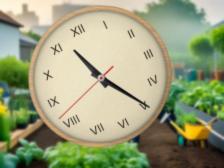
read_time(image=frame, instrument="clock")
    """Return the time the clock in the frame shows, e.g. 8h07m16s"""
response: 11h24m42s
